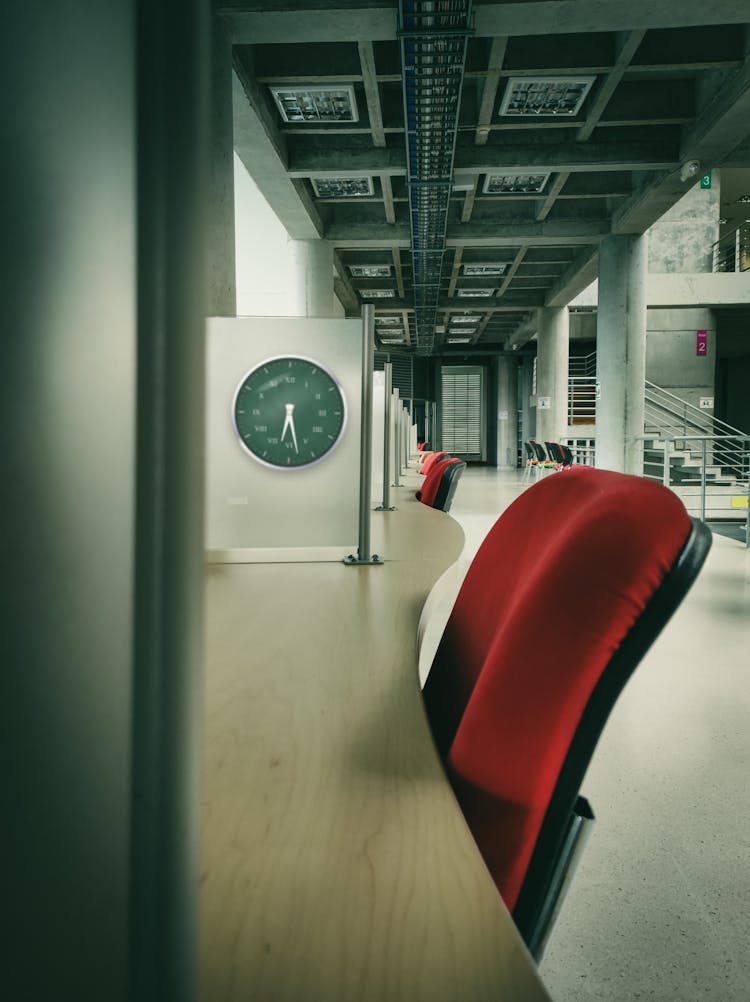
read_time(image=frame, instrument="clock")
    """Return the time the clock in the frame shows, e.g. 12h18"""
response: 6h28
